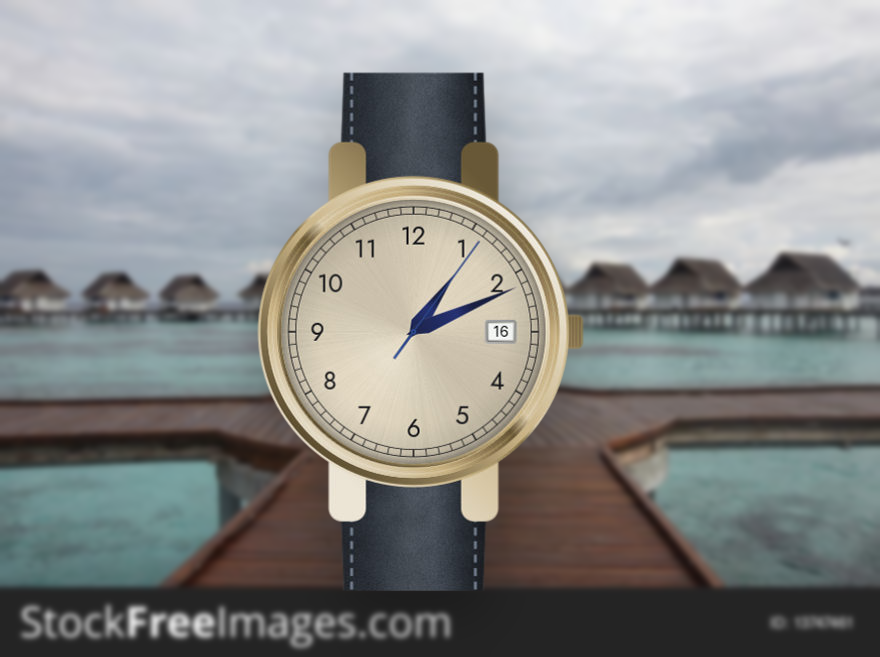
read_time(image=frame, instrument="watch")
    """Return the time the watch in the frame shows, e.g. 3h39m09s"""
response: 1h11m06s
